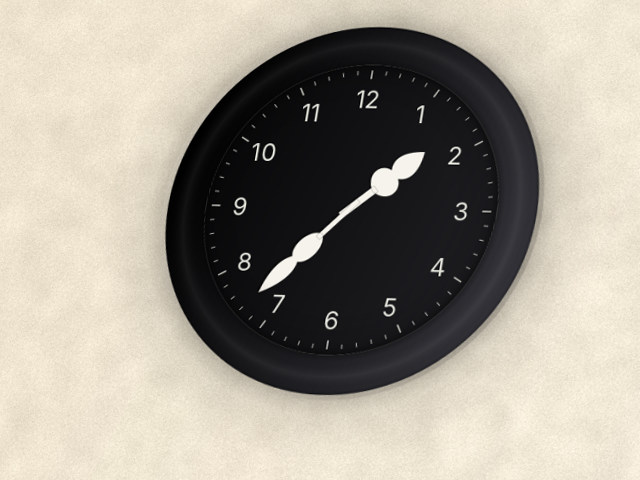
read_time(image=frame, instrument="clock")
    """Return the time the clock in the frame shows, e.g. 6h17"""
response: 1h37
